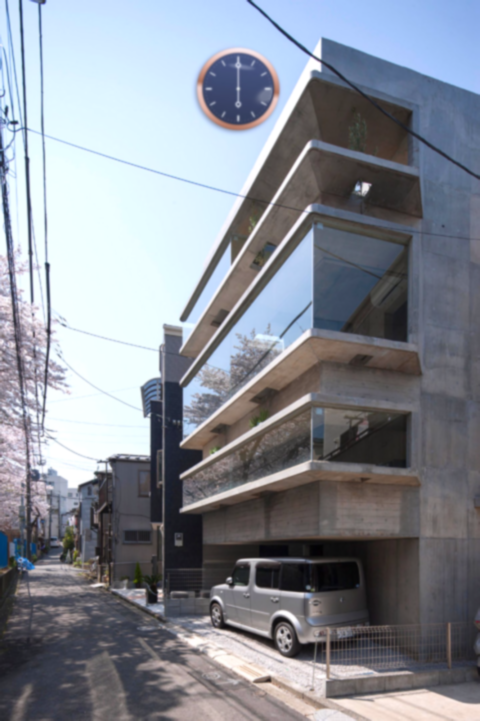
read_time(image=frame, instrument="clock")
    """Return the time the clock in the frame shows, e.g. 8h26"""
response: 6h00
